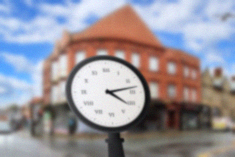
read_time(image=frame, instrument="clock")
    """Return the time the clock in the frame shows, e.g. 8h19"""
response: 4h13
